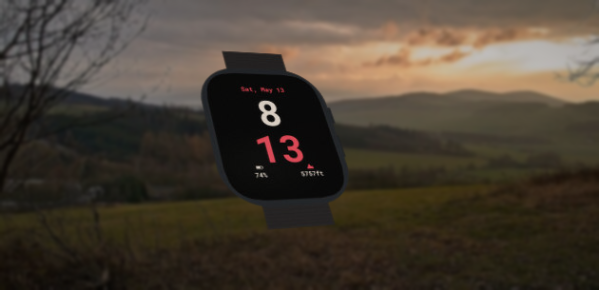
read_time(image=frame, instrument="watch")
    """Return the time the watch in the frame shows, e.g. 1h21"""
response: 8h13
